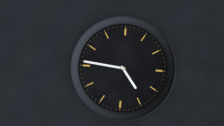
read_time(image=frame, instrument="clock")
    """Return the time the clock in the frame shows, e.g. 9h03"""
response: 4h46
